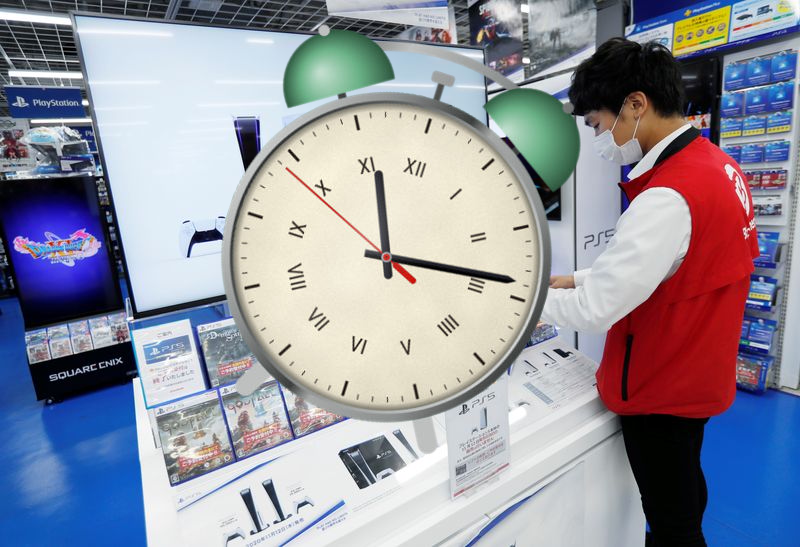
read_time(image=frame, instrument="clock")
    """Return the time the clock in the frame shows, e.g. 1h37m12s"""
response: 11h13m49s
